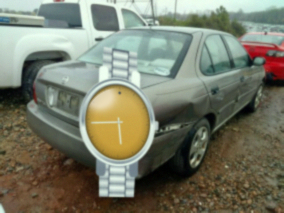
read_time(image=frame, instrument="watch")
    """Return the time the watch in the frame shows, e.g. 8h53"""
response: 5h44
